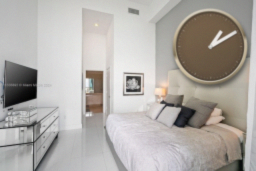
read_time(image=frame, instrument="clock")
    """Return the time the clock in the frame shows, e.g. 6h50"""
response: 1h10
